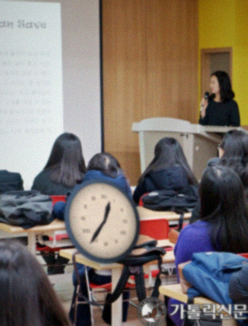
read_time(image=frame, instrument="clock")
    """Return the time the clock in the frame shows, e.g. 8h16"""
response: 12h36
